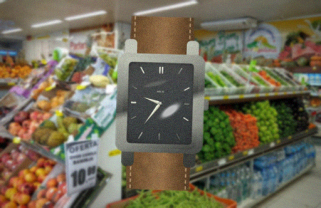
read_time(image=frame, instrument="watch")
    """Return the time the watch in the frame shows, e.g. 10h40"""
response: 9h36
